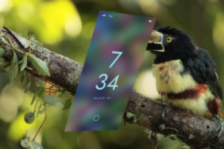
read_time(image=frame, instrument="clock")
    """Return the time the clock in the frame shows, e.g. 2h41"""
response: 7h34
